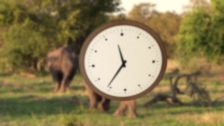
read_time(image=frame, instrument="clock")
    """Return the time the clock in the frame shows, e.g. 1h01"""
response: 11h36
